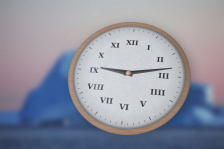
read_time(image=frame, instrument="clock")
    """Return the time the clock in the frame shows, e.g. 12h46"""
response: 9h13
